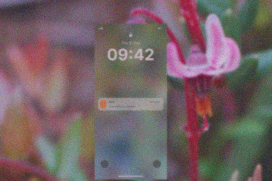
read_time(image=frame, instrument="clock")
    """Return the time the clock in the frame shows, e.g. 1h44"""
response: 9h42
